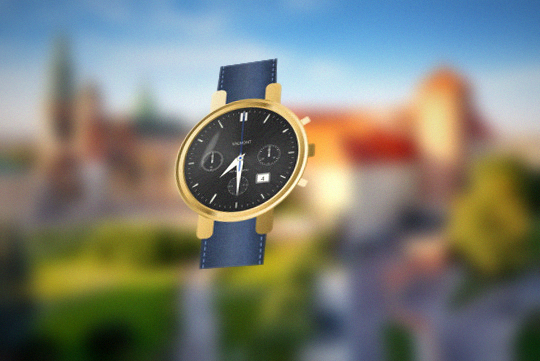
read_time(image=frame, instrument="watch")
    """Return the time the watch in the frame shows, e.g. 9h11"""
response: 7h30
